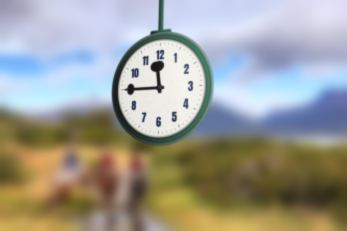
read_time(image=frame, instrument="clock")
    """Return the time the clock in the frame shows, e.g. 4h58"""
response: 11h45
